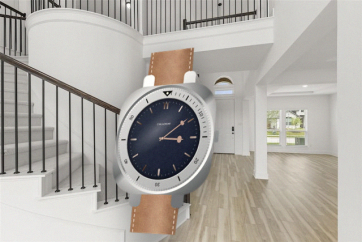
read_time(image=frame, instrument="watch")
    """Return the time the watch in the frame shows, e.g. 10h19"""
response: 3h09
